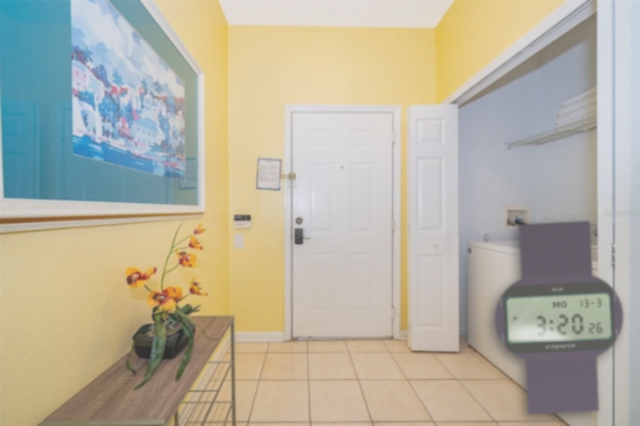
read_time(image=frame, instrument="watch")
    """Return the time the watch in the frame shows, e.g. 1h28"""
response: 3h20
